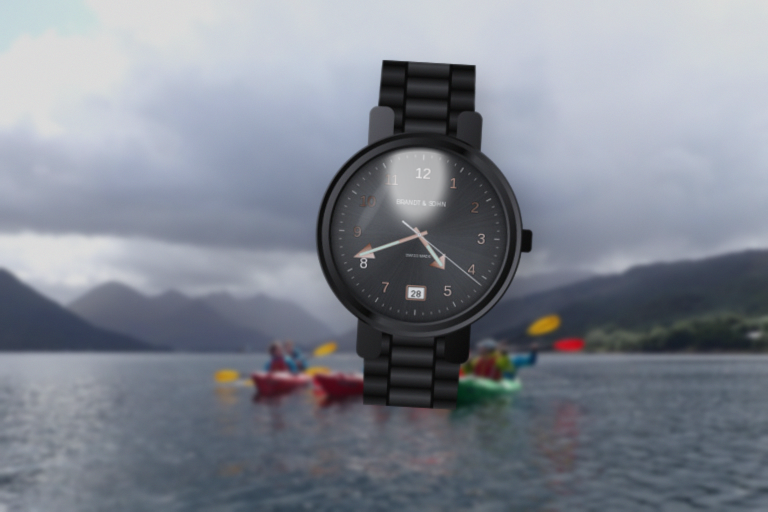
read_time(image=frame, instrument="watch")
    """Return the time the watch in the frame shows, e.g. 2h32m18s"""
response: 4h41m21s
